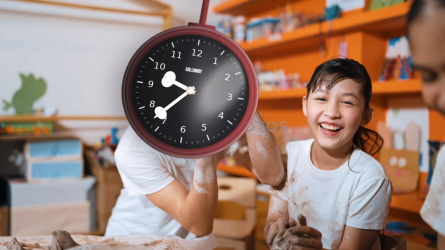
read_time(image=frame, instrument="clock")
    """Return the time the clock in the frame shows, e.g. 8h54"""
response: 9h37
